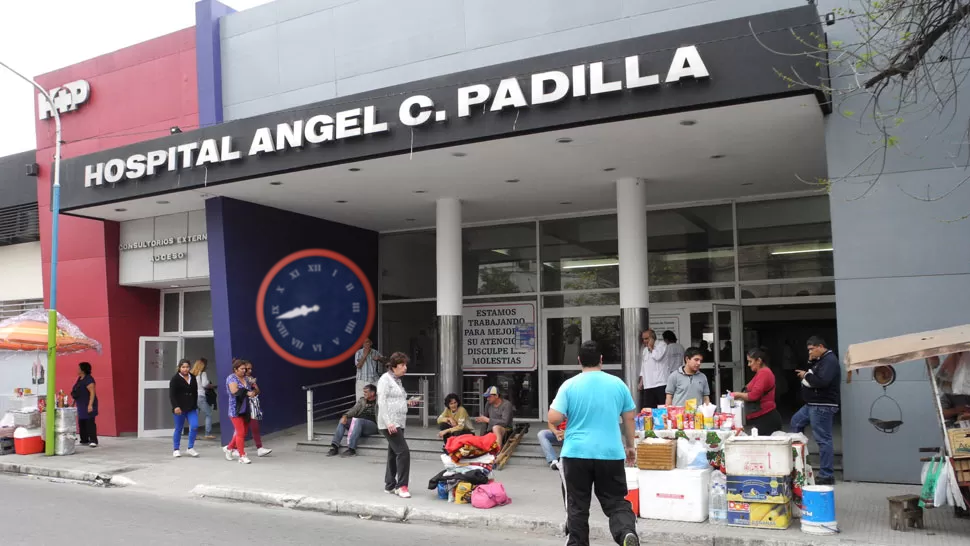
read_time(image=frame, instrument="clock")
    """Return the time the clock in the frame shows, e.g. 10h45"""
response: 8h43
